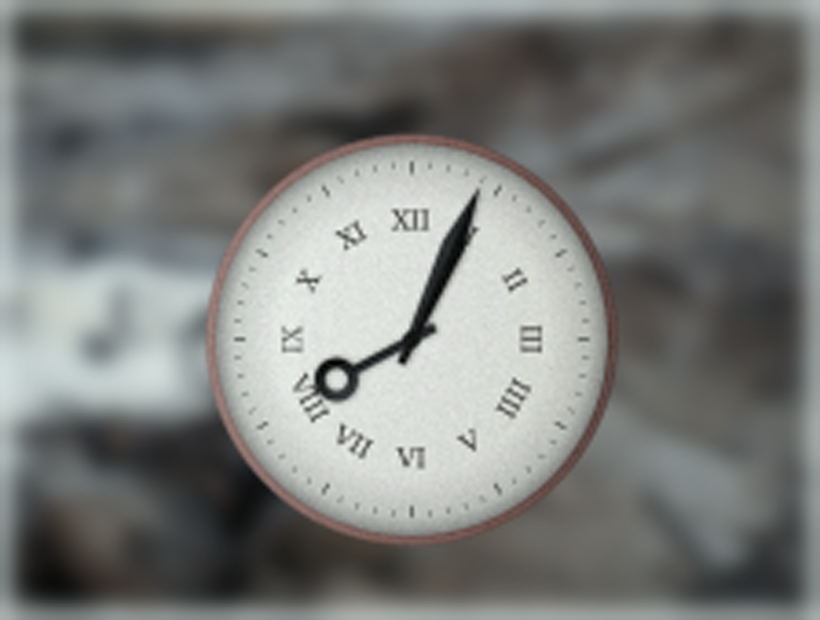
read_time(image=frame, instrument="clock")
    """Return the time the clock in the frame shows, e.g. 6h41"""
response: 8h04
